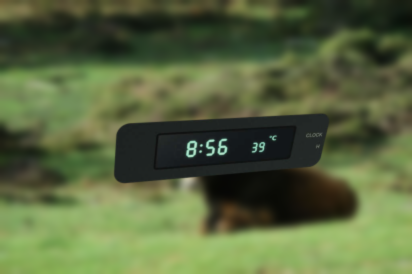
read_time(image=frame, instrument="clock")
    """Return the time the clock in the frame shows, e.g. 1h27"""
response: 8h56
